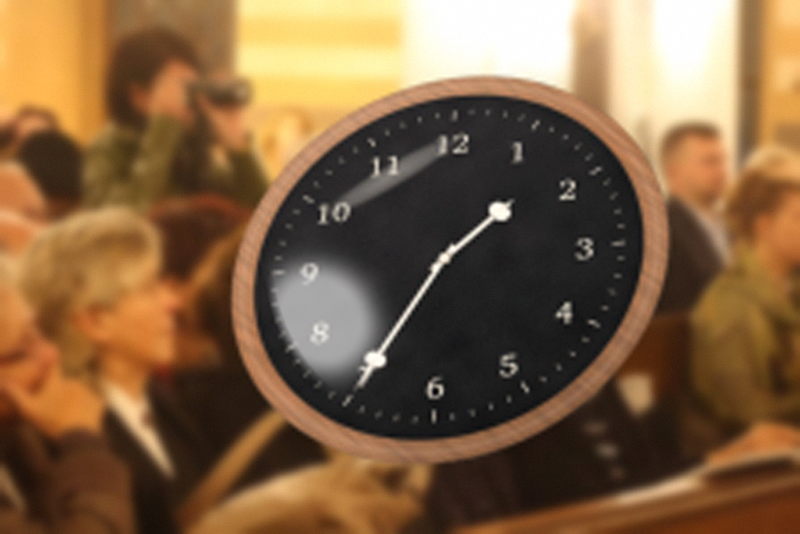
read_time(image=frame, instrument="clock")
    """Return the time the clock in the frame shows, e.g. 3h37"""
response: 1h35
